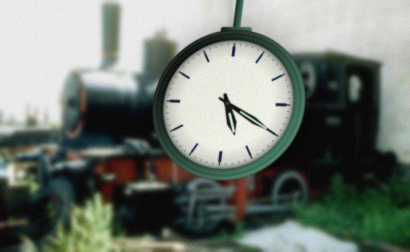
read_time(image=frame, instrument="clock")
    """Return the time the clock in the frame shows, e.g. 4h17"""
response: 5h20
